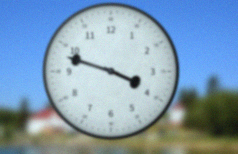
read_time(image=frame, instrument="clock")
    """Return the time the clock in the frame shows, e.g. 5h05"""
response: 3h48
